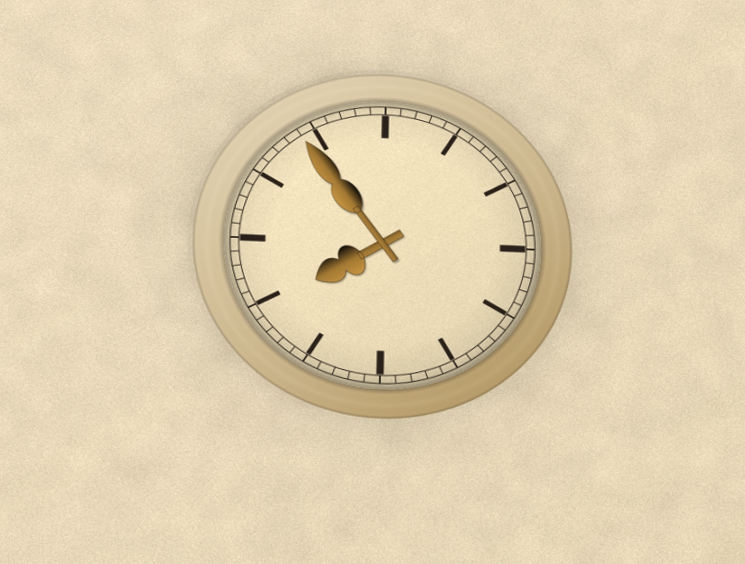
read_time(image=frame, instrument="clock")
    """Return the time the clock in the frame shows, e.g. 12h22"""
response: 7h54
